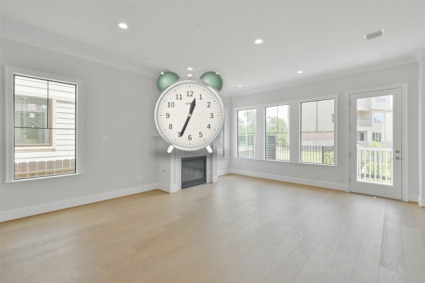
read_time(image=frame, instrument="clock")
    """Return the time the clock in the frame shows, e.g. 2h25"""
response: 12h34
